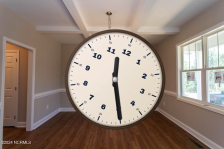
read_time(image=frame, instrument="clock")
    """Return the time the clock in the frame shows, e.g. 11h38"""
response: 11h25
